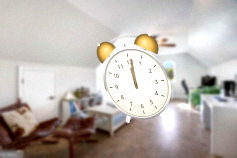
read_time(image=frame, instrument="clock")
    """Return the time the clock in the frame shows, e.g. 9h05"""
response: 12h01
